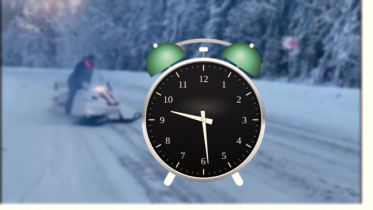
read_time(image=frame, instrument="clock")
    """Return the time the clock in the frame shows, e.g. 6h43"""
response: 9h29
